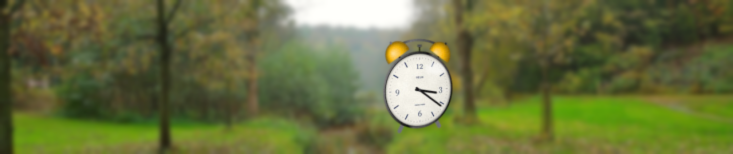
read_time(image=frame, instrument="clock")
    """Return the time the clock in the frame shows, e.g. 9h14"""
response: 3h21
